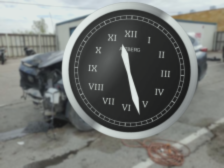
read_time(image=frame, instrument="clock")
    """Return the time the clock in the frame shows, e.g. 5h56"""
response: 11h27
